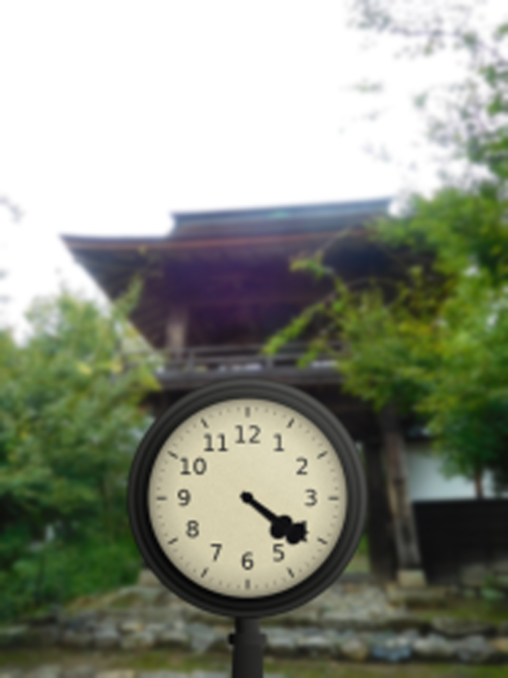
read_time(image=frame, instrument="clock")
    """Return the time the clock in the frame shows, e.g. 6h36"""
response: 4h21
